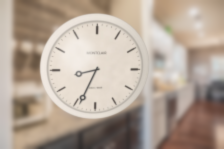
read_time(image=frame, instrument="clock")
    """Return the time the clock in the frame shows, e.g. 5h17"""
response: 8h34
